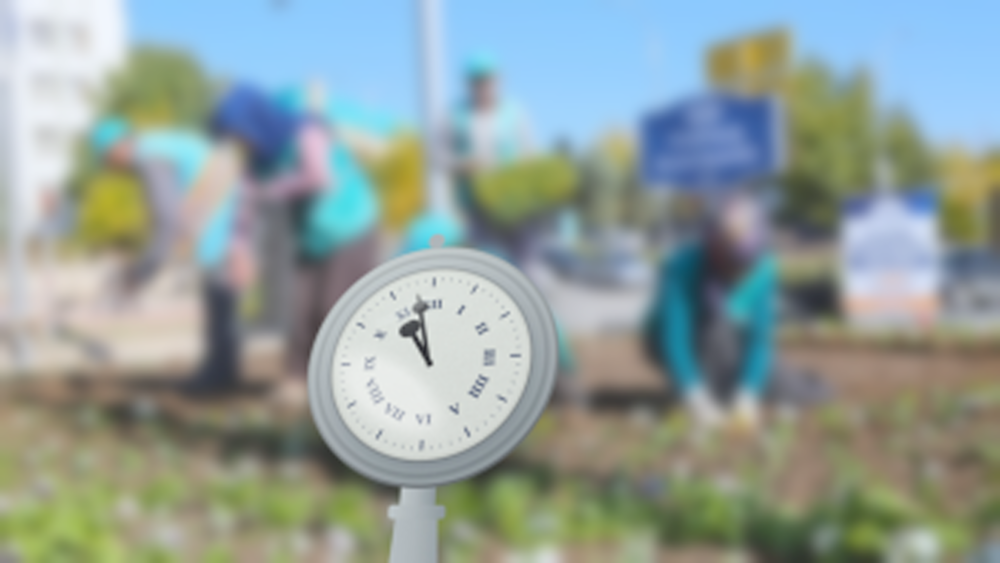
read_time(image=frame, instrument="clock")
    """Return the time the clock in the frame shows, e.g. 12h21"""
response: 10h58
